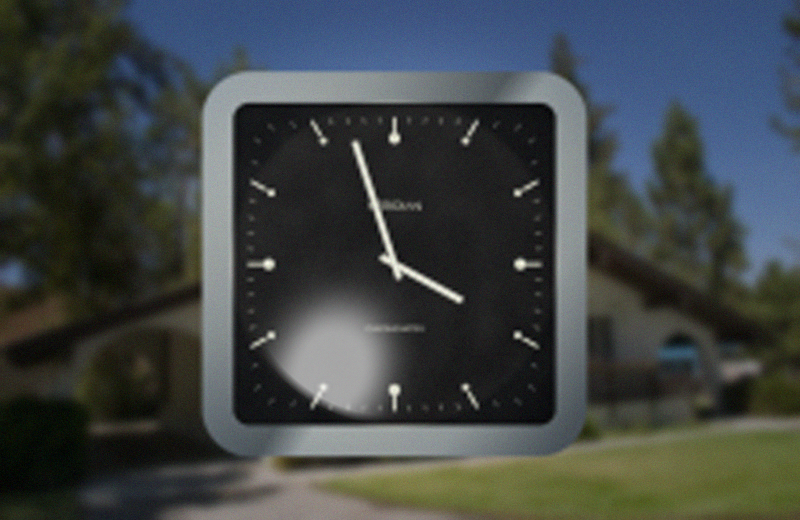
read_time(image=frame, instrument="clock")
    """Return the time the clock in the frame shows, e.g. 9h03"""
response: 3h57
